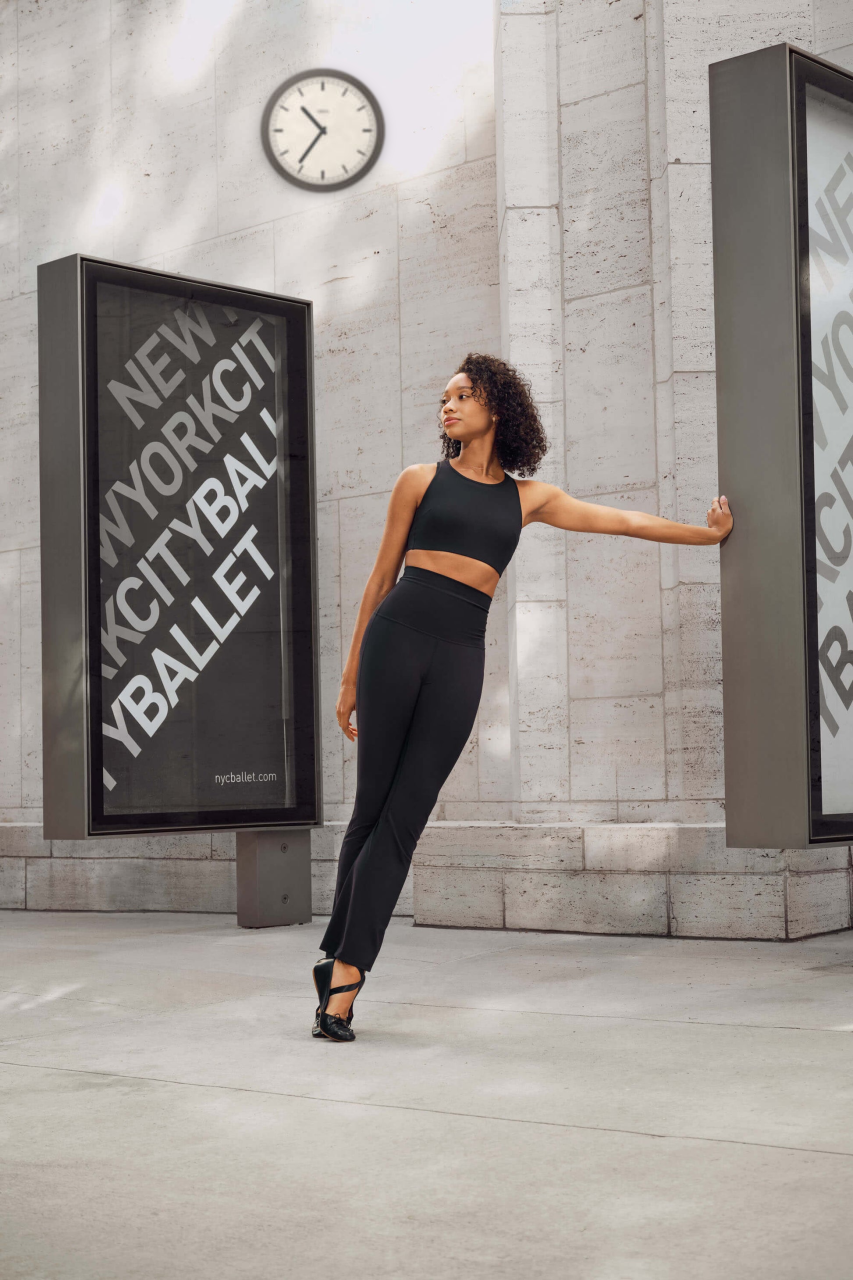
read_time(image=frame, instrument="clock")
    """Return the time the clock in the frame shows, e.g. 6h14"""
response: 10h36
